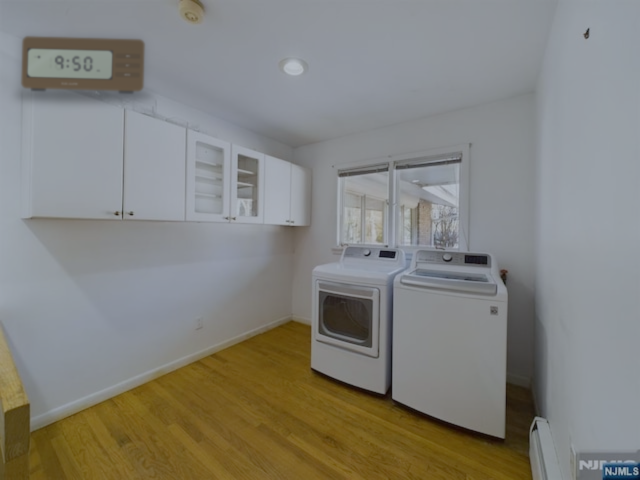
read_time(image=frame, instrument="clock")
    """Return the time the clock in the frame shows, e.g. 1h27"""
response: 9h50
